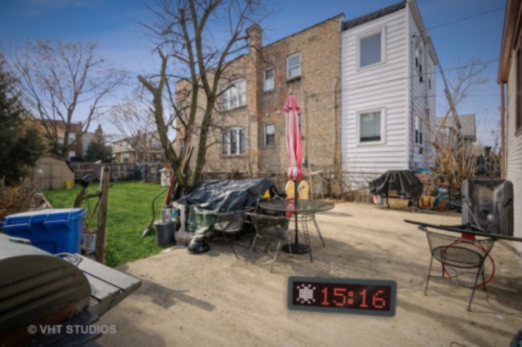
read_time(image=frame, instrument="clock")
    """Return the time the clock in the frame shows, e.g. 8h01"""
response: 15h16
